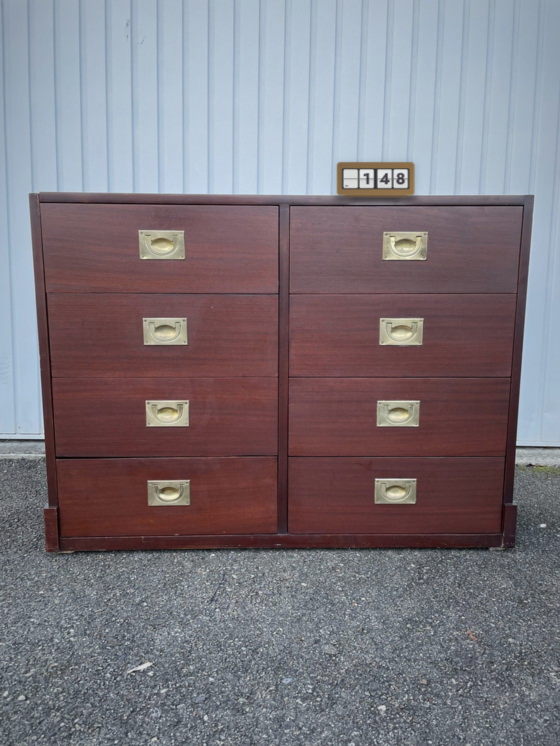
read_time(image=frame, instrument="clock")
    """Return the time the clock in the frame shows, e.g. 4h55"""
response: 1h48
